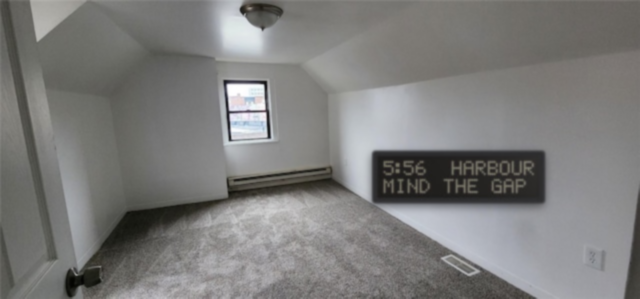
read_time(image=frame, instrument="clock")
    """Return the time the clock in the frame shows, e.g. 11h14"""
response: 5h56
